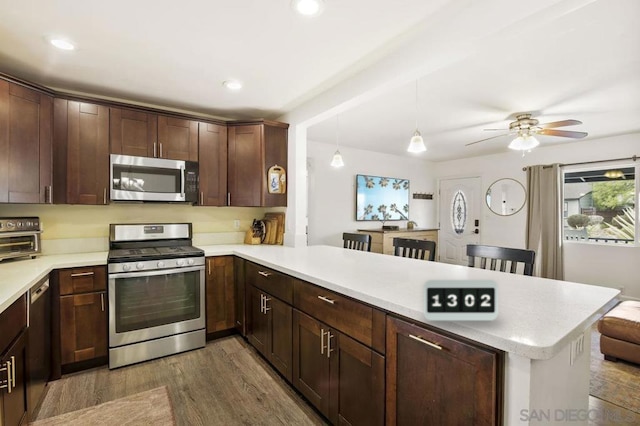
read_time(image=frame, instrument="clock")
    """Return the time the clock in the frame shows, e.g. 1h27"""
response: 13h02
